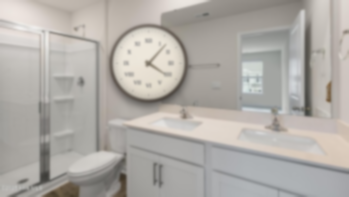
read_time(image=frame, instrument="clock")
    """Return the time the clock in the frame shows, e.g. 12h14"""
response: 4h07
